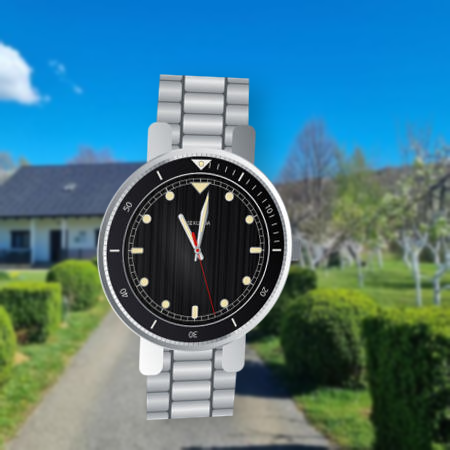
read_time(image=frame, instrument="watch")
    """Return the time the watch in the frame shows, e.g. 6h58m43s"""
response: 11h01m27s
